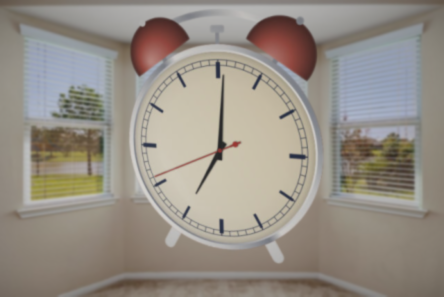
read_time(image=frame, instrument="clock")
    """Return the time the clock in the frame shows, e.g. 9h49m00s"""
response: 7h00m41s
